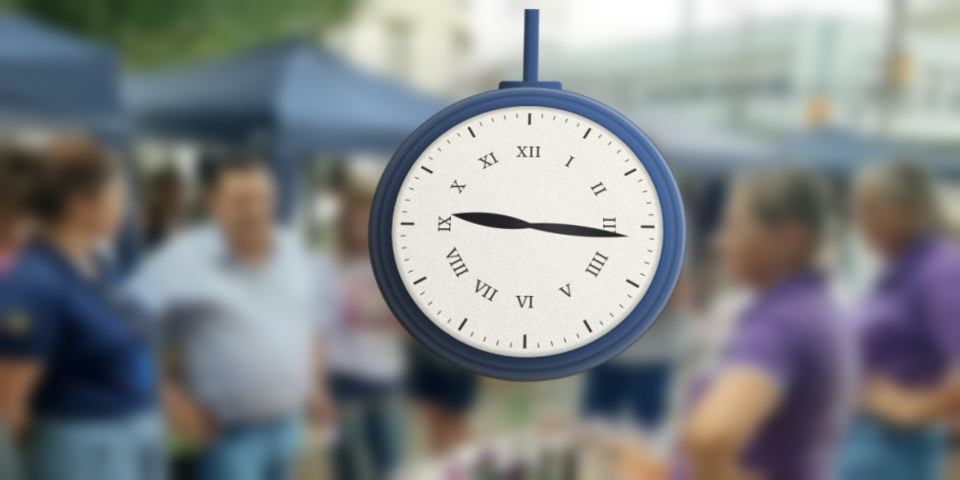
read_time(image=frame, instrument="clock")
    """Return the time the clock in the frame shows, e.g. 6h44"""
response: 9h16
